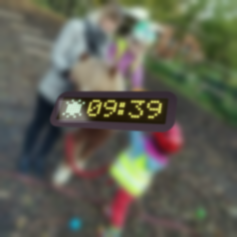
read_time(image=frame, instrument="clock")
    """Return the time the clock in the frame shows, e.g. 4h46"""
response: 9h39
